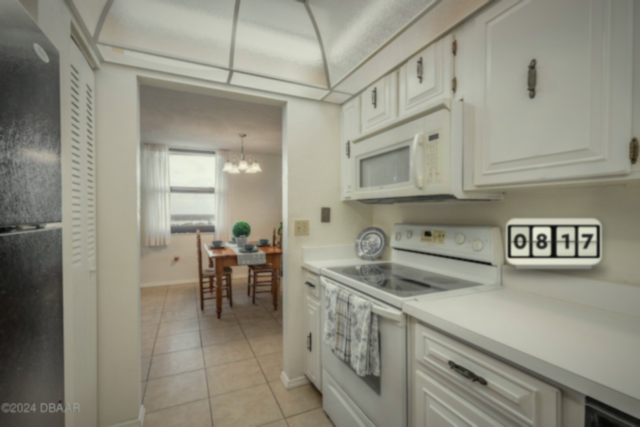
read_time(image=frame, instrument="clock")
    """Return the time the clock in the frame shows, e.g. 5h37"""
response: 8h17
